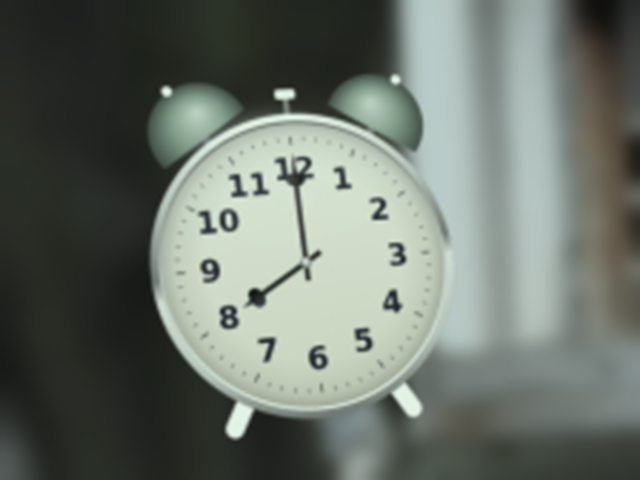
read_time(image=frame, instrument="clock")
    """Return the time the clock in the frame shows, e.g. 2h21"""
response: 8h00
